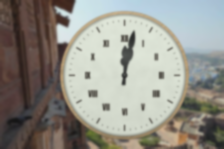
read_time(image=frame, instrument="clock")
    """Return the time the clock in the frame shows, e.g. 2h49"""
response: 12h02
